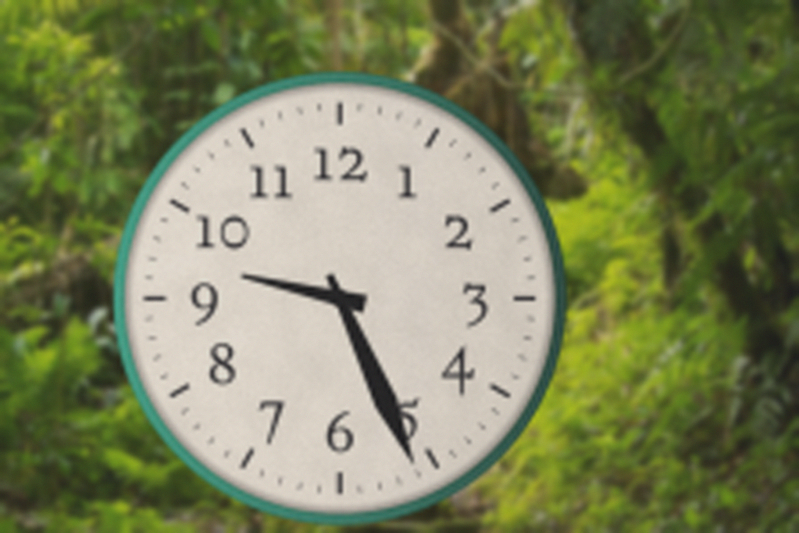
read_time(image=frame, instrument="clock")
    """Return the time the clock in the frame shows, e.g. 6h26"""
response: 9h26
